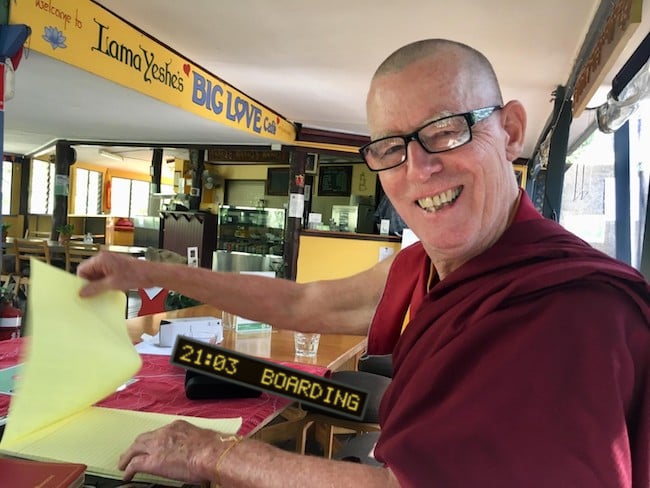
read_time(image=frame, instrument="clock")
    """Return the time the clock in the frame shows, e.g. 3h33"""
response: 21h03
